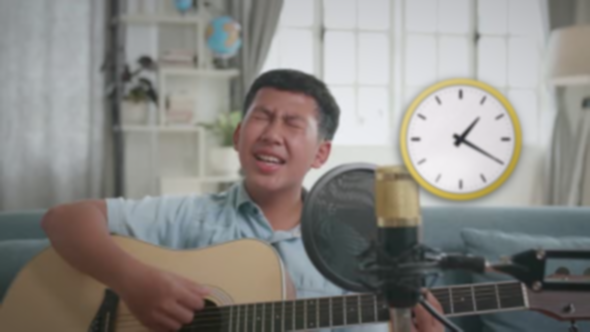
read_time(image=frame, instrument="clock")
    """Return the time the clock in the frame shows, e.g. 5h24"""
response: 1h20
